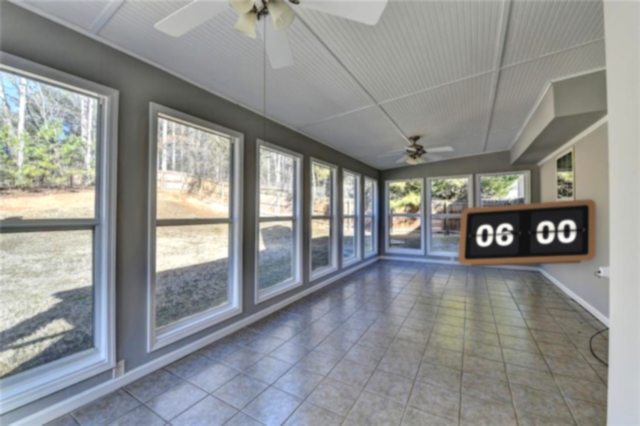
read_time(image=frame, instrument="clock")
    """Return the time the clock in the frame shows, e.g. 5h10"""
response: 6h00
